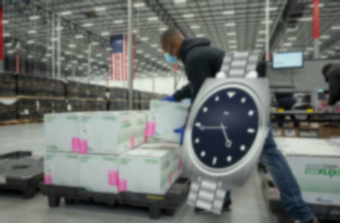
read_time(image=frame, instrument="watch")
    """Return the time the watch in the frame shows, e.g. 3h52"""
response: 4h44
